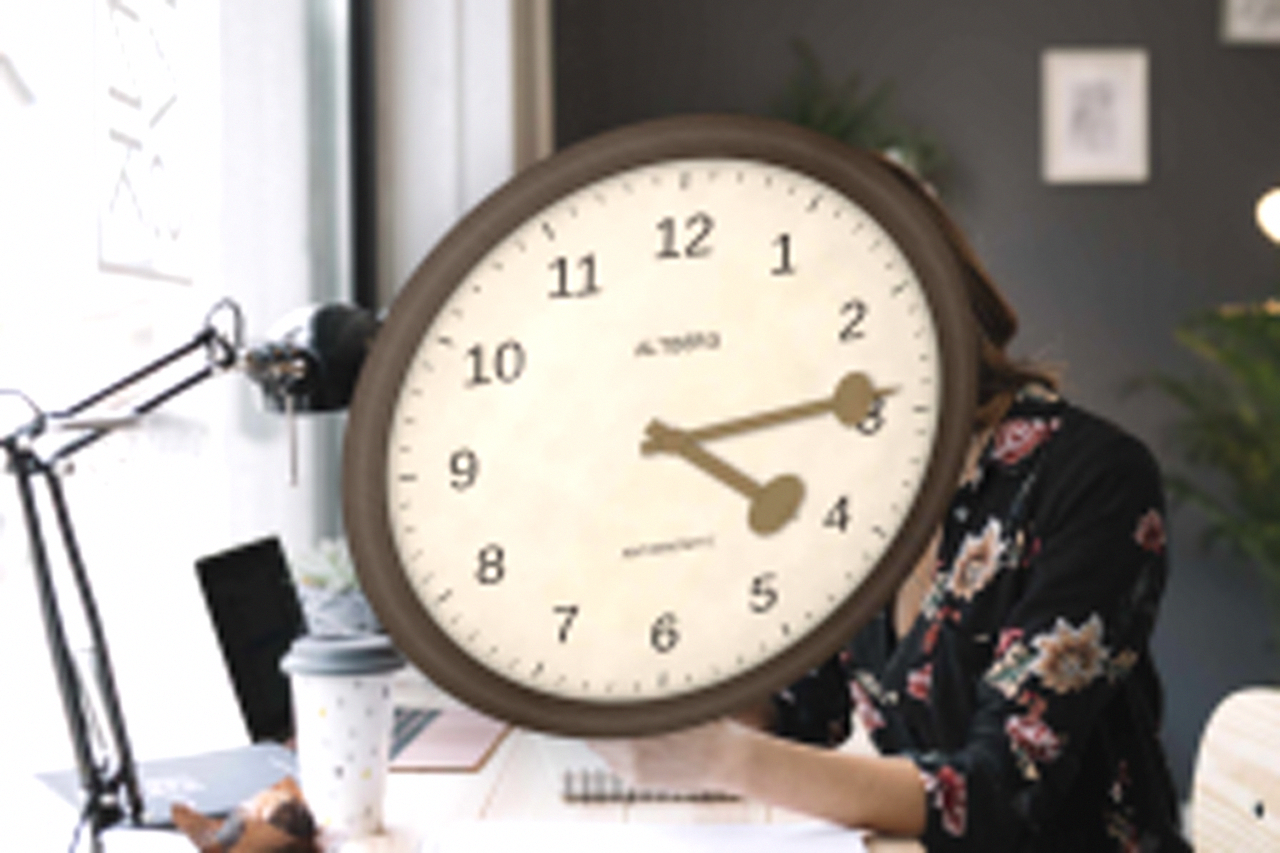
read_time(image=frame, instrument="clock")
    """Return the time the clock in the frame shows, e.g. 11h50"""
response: 4h14
